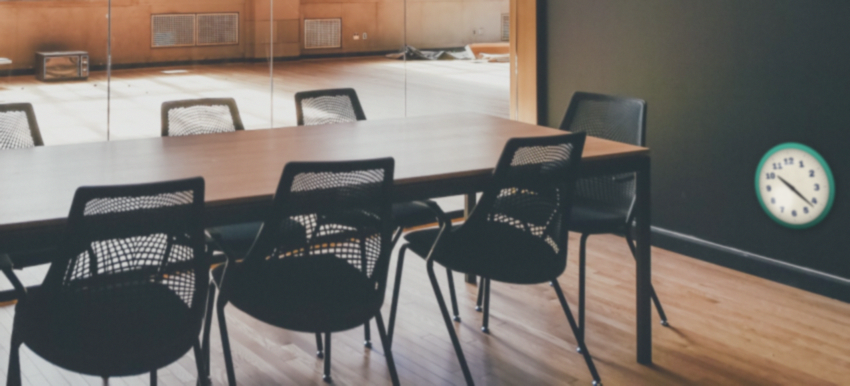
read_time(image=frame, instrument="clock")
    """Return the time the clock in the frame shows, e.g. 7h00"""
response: 10h22
